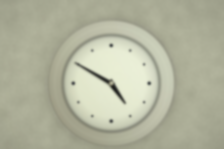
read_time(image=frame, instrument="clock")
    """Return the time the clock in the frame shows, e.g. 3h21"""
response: 4h50
